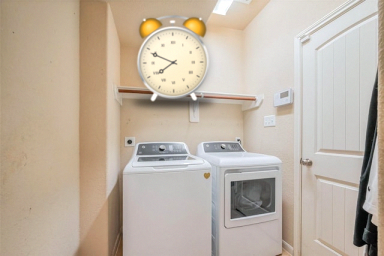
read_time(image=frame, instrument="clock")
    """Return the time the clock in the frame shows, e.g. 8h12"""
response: 7h49
